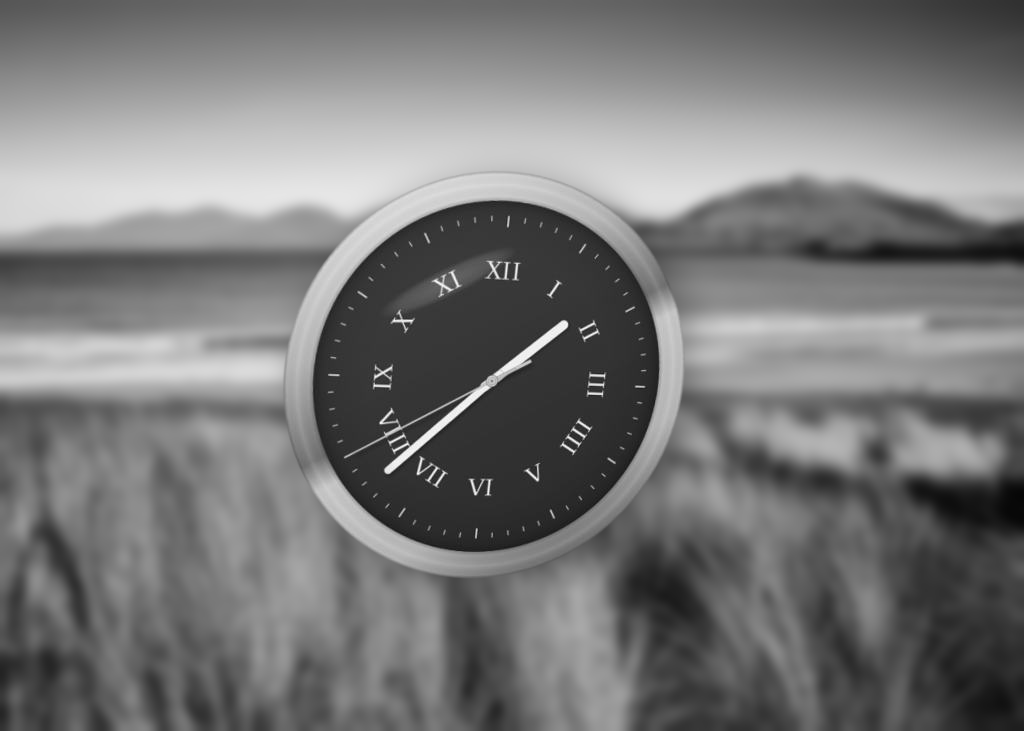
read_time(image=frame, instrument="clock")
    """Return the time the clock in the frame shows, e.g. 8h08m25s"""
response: 1h37m40s
